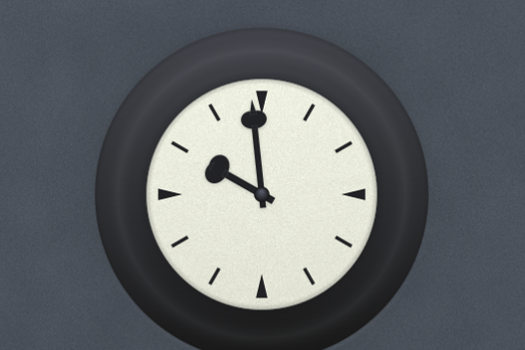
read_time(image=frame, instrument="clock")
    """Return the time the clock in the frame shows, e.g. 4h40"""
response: 9h59
